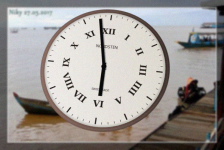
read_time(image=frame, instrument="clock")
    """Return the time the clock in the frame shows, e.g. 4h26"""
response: 5h58
